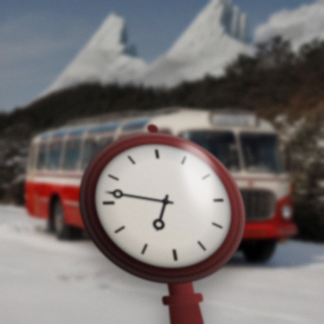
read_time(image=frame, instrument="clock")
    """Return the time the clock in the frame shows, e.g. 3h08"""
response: 6h47
